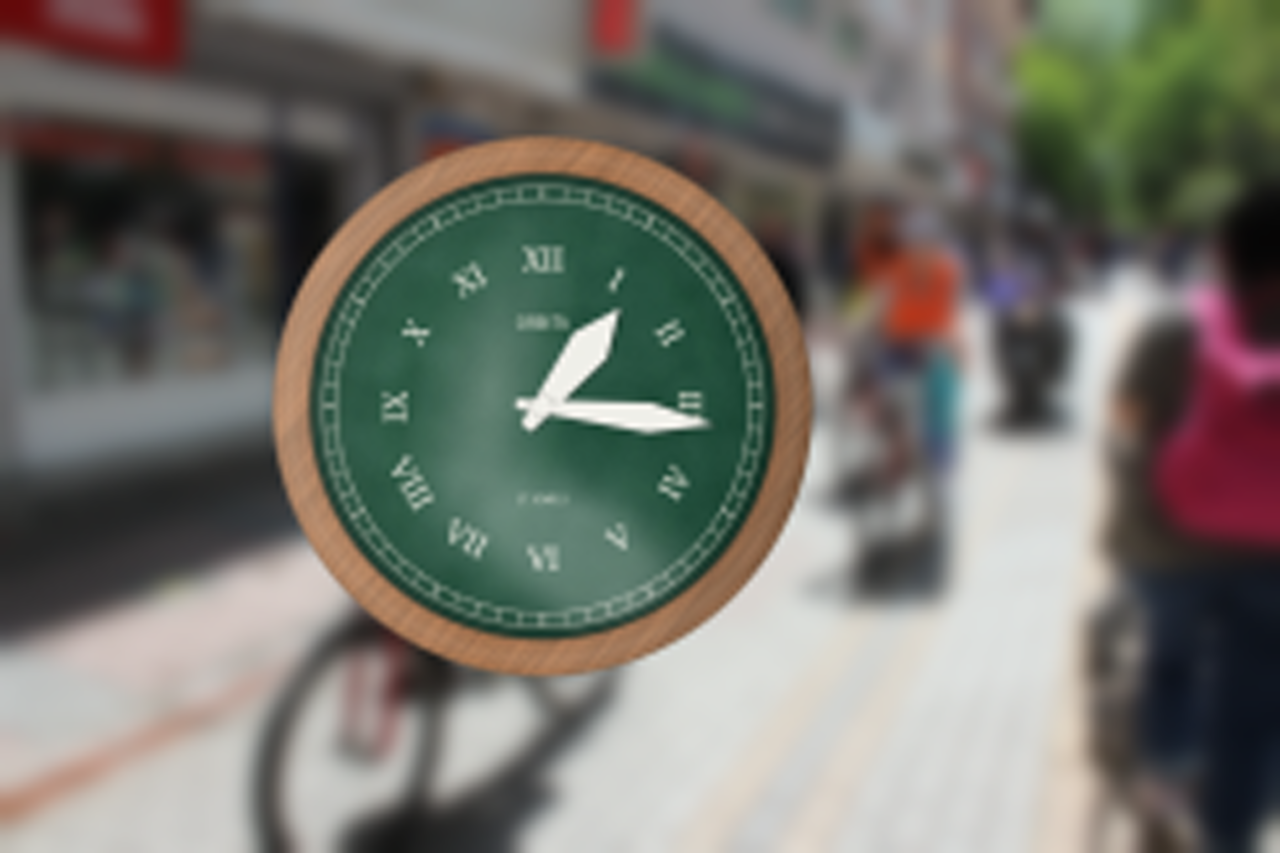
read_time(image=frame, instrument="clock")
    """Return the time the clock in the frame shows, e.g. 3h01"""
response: 1h16
